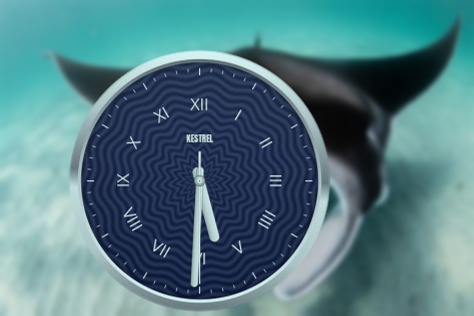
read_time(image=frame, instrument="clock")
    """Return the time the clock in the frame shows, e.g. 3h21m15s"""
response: 5h30m30s
